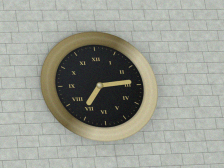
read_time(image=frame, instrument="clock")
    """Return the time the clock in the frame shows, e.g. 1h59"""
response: 7h14
